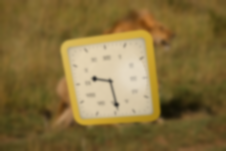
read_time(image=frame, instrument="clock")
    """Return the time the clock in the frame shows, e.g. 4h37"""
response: 9h29
